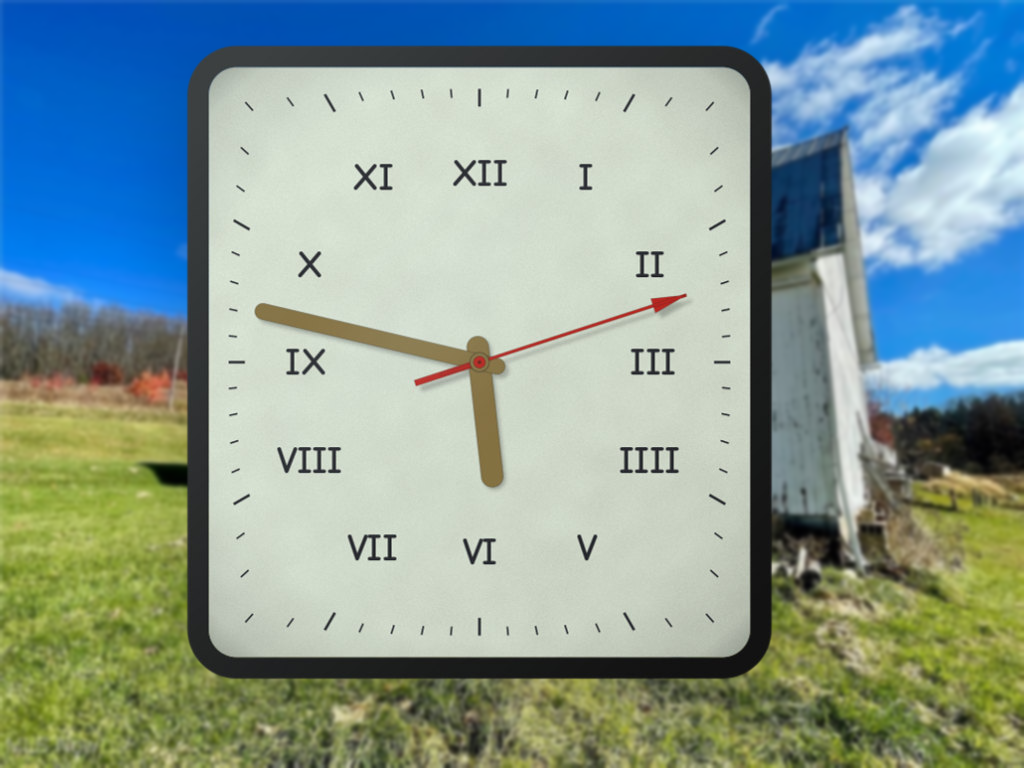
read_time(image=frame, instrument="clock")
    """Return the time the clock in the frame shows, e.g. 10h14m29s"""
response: 5h47m12s
